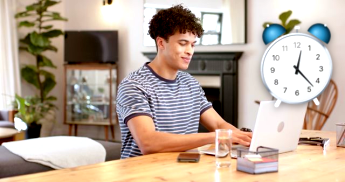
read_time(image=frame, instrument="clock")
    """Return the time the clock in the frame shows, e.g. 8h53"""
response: 12h23
